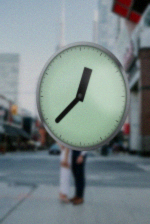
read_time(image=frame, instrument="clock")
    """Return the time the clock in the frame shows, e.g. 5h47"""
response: 12h38
